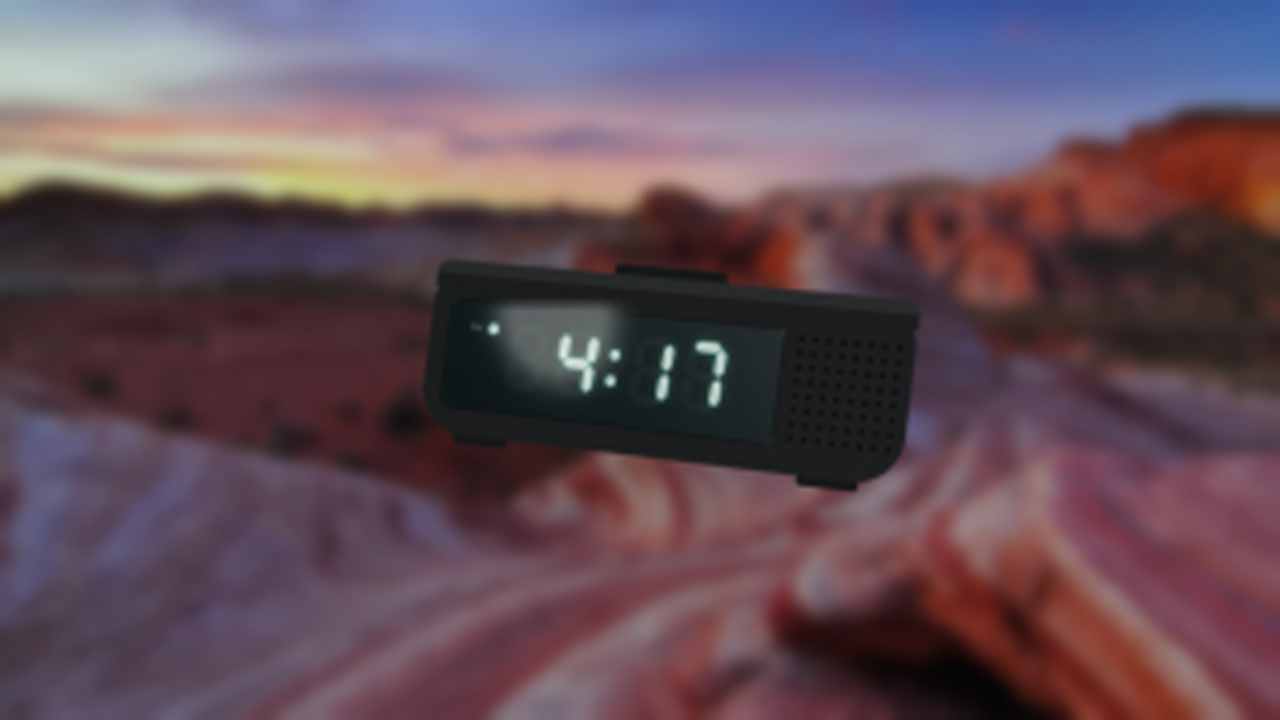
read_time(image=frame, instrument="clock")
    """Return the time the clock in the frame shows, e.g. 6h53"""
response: 4h17
